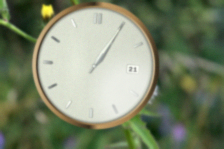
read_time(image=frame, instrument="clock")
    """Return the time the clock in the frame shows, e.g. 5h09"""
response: 1h05
